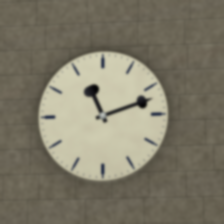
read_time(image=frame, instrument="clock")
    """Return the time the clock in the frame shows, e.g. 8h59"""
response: 11h12
